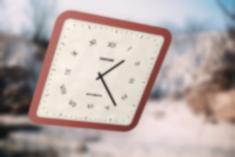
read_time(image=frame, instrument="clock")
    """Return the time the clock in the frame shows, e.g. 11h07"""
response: 1h23
